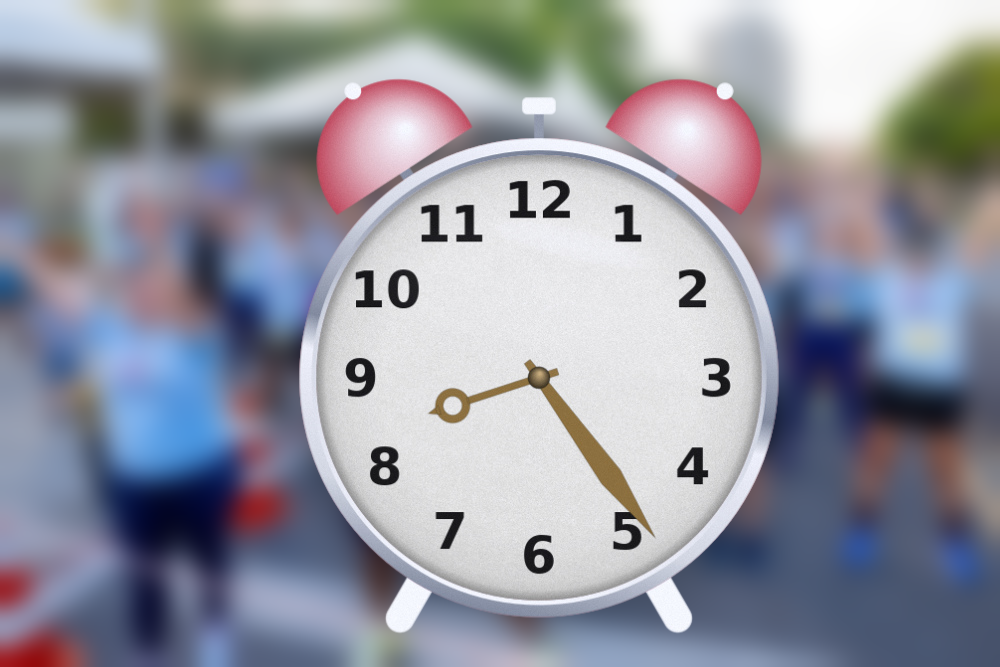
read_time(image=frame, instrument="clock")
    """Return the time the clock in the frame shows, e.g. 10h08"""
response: 8h24
